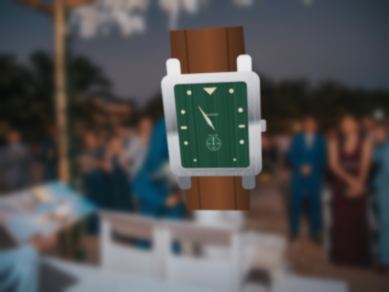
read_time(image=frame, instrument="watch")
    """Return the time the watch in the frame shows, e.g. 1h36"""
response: 10h55
